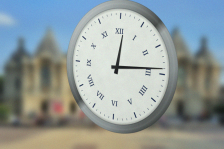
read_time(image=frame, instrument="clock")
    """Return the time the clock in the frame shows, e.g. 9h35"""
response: 12h14
